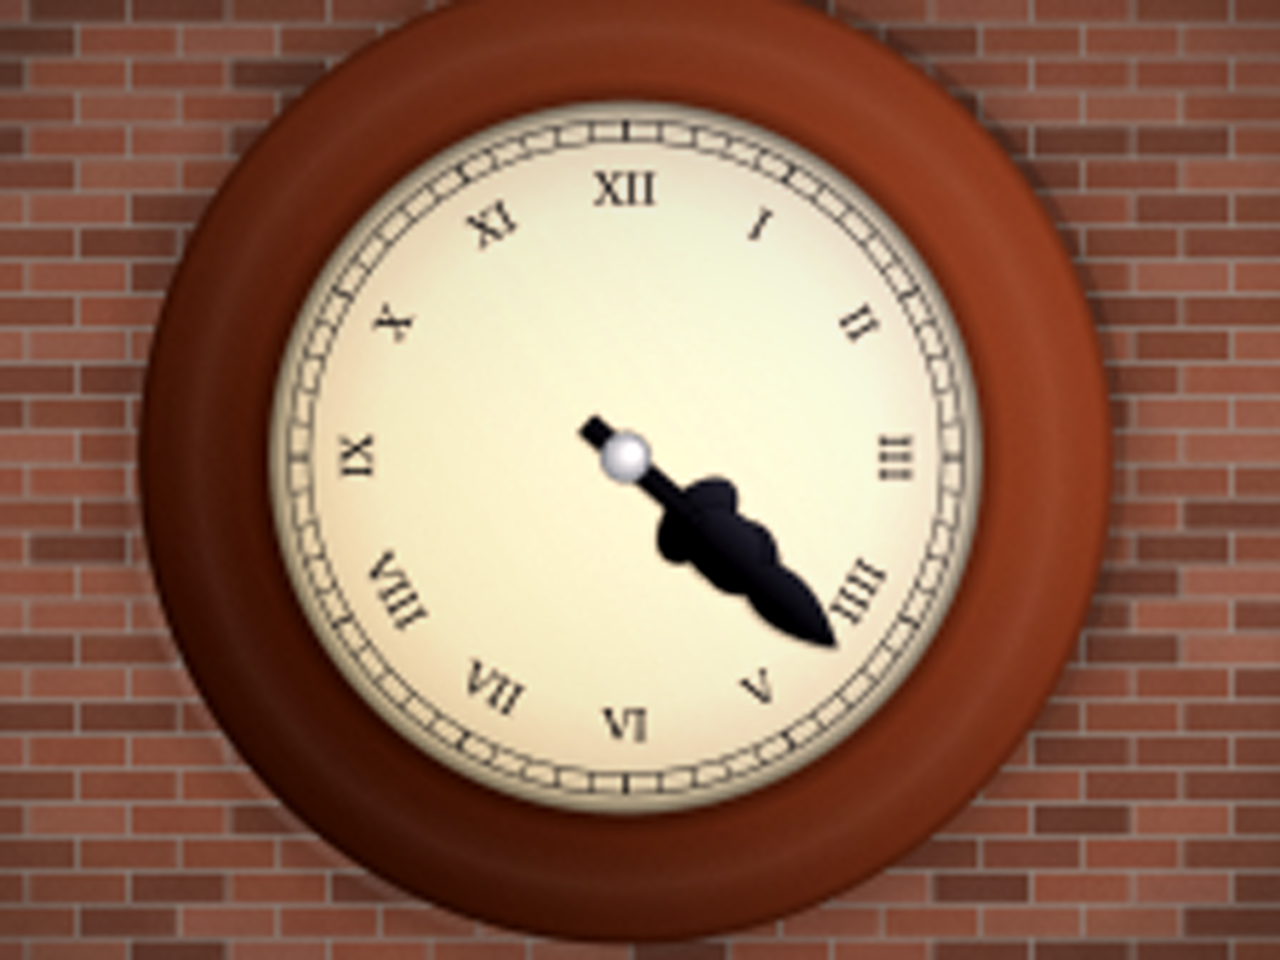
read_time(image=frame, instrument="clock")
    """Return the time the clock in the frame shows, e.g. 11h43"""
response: 4h22
